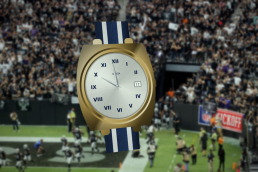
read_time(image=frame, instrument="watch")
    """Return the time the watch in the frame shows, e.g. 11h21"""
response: 9h59
